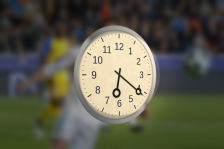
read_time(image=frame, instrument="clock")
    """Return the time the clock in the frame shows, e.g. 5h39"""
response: 6h21
